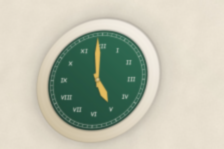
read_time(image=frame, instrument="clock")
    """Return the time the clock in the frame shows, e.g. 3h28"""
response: 4h59
